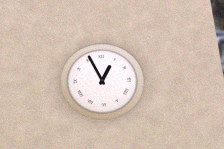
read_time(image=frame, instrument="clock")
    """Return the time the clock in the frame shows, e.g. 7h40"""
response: 12h56
